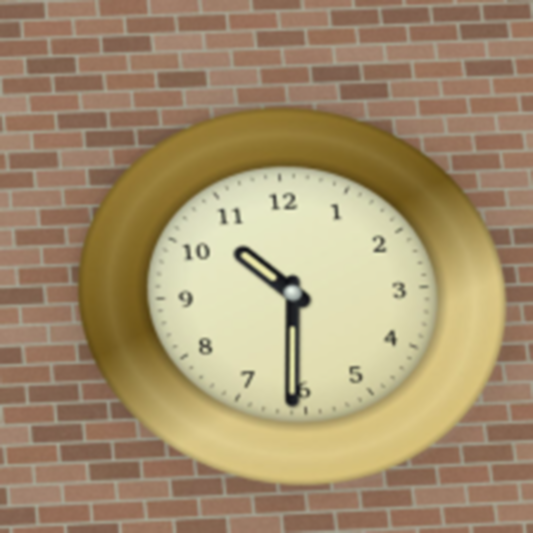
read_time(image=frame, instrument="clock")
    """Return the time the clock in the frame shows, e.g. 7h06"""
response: 10h31
